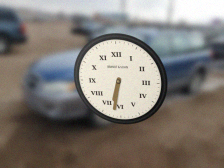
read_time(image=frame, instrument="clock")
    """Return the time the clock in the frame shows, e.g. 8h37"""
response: 6h32
